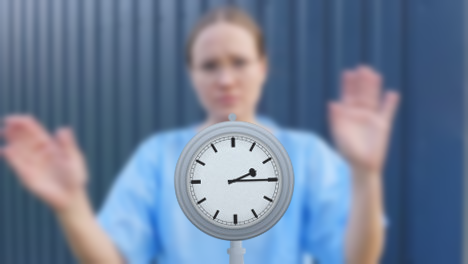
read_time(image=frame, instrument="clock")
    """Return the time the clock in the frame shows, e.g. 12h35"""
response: 2h15
